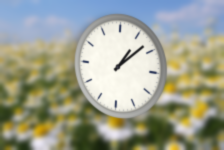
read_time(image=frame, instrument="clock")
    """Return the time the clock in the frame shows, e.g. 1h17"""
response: 1h08
